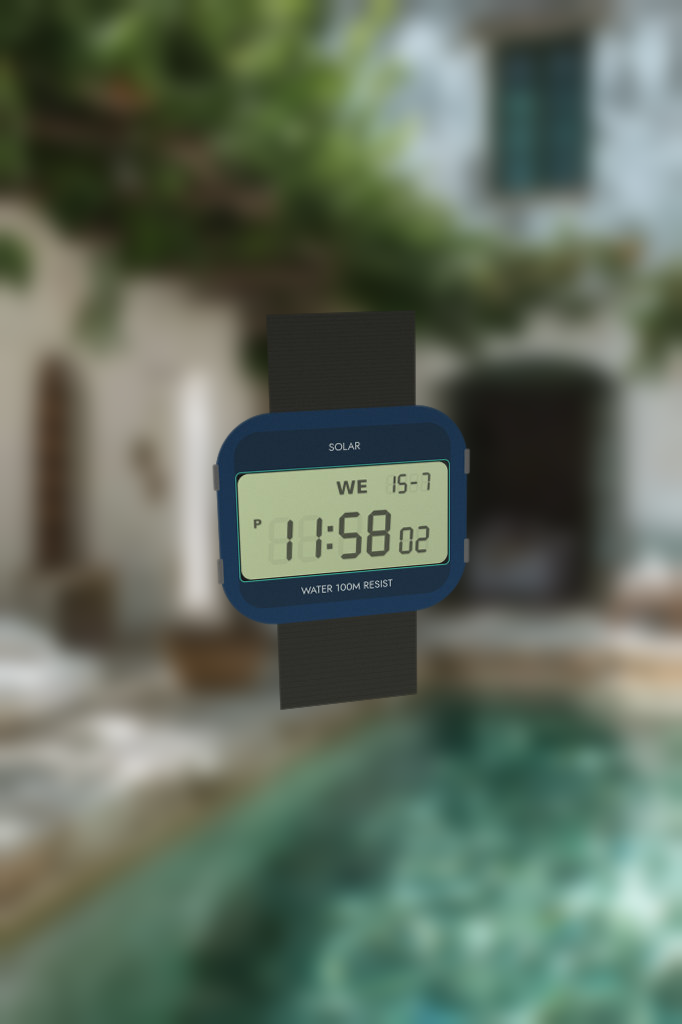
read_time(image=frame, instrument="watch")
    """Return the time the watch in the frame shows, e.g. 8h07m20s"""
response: 11h58m02s
